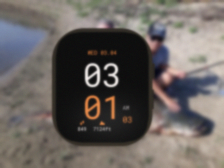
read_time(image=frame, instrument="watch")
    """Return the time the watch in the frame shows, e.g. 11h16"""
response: 3h01
